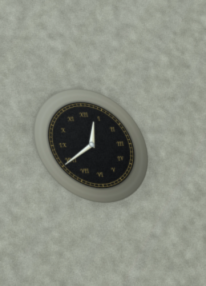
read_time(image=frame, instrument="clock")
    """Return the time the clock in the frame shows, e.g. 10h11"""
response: 12h40
